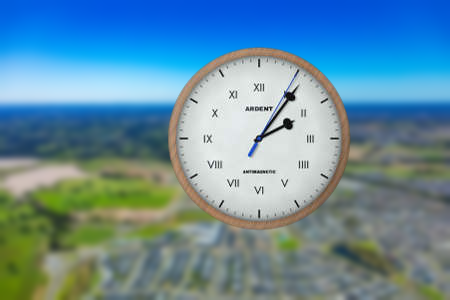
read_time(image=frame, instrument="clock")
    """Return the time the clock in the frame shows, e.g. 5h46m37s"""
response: 2h06m05s
